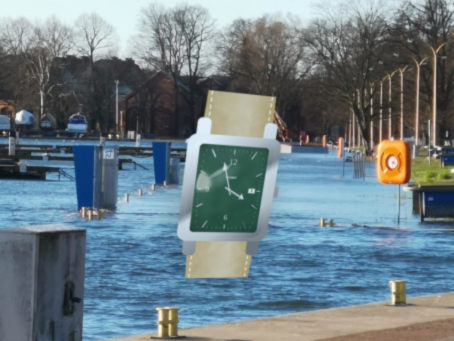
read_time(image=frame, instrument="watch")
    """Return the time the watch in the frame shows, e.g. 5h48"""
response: 3h57
